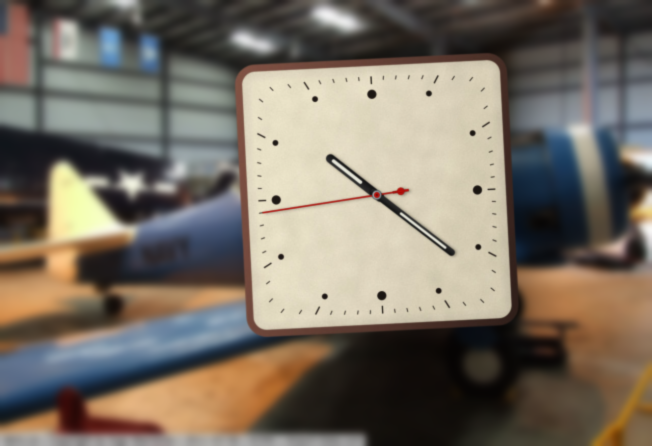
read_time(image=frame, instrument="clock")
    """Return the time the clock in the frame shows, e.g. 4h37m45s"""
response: 10h21m44s
